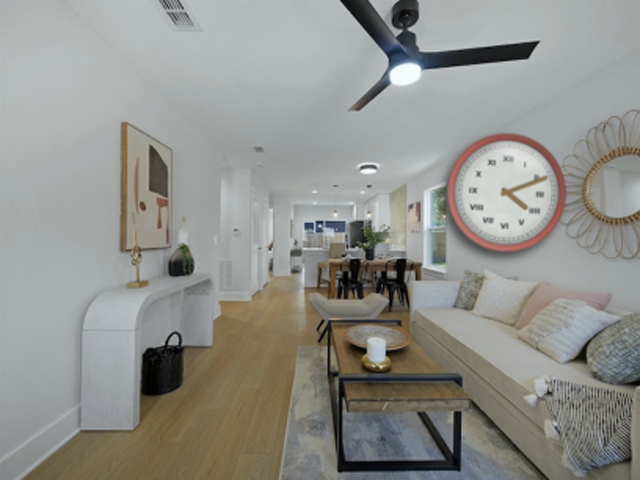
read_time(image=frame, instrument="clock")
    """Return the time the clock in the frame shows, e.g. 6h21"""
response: 4h11
